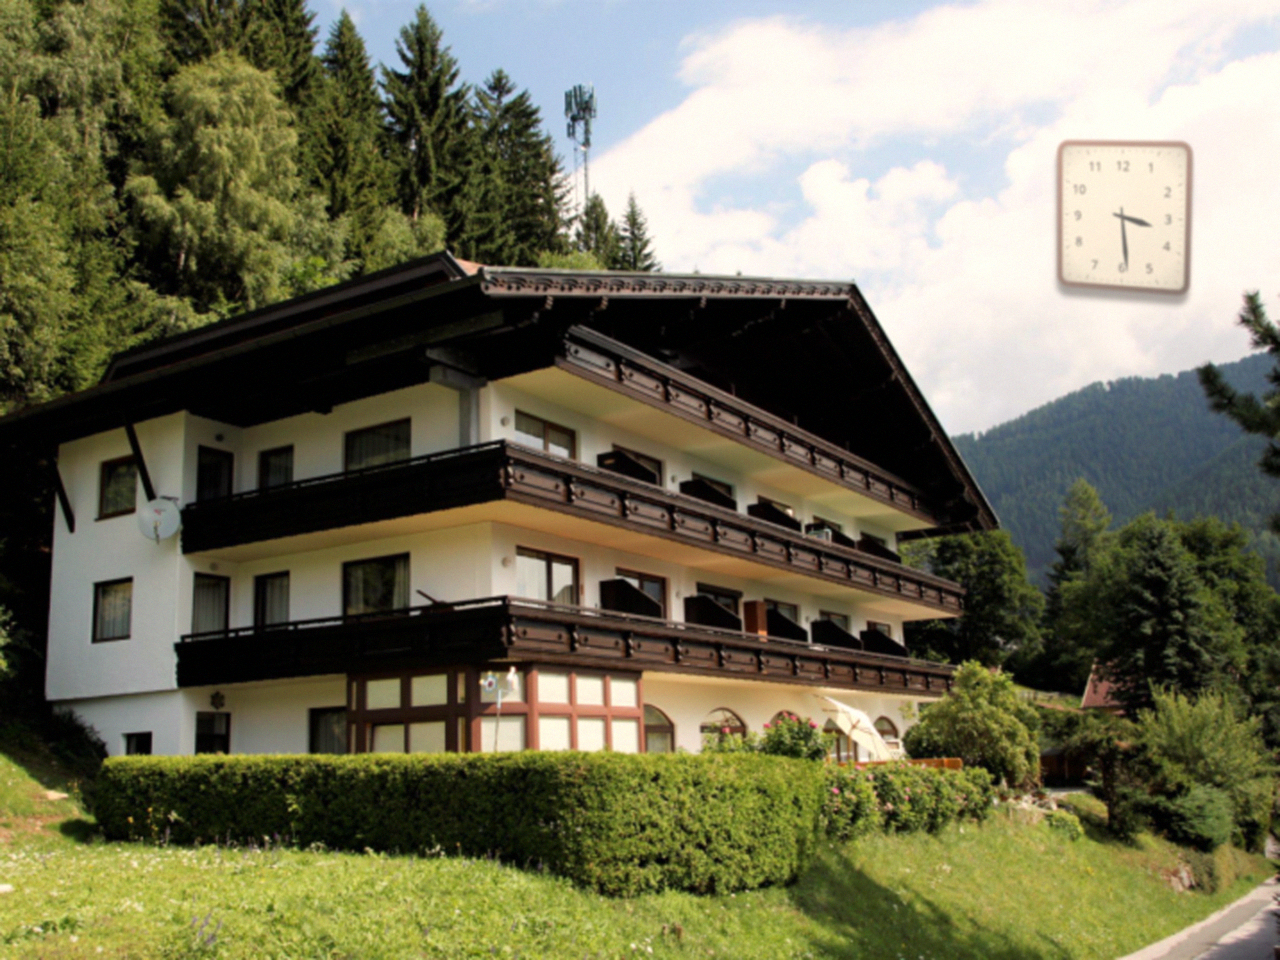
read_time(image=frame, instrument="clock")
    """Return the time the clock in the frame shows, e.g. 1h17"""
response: 3h29
